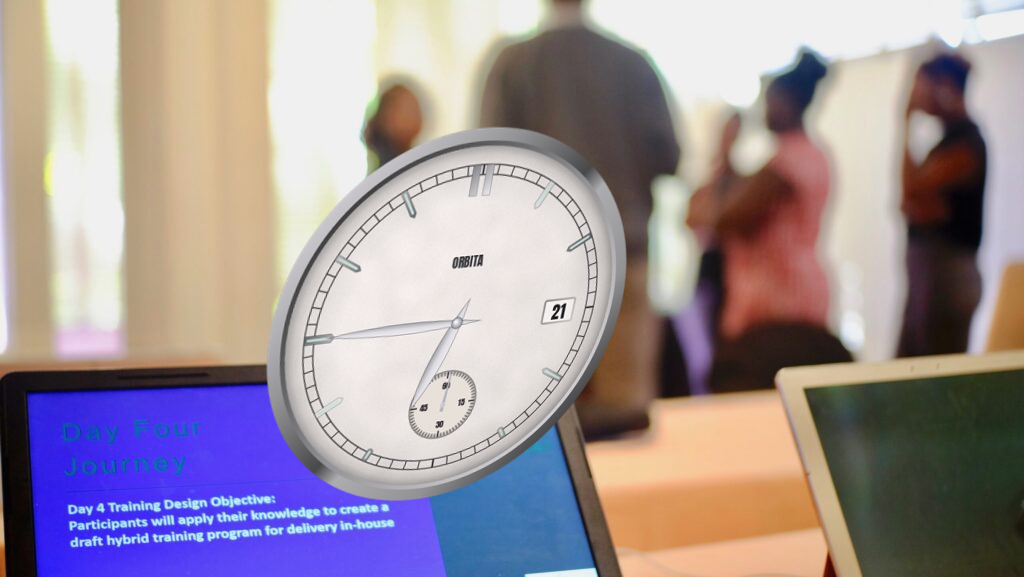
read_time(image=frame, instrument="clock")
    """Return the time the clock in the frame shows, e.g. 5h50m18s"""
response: 6h45m01s
